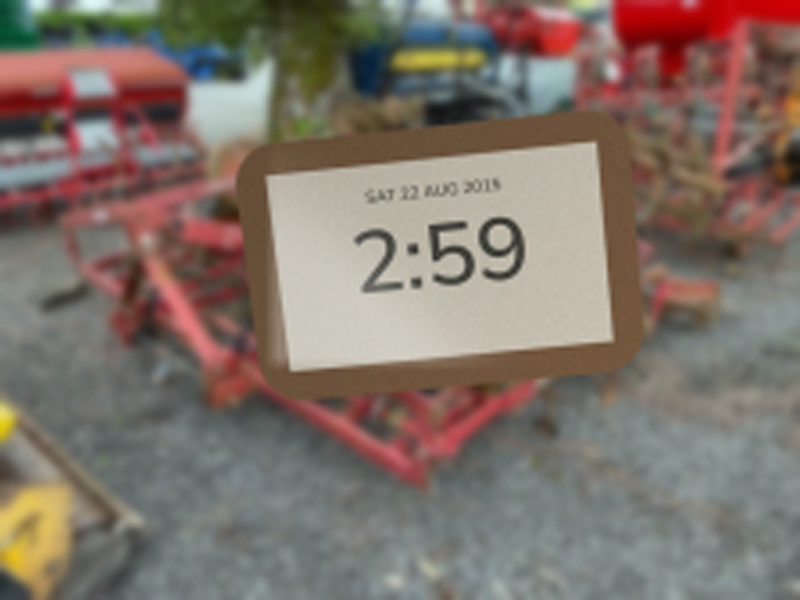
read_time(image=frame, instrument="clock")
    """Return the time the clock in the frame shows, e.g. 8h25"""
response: 2h59
